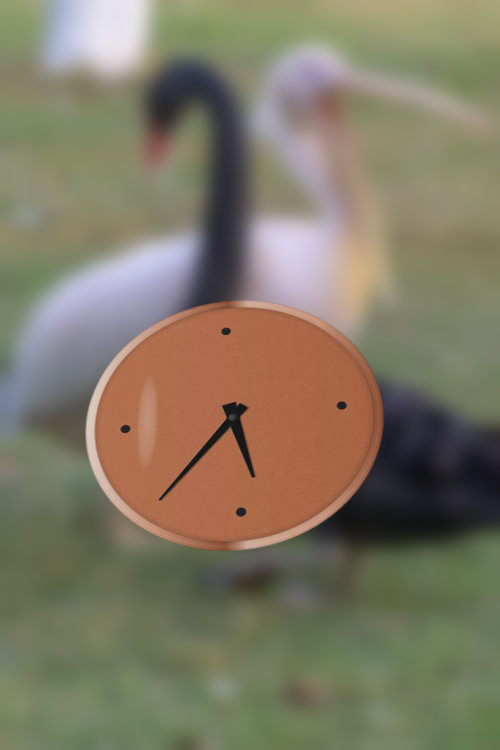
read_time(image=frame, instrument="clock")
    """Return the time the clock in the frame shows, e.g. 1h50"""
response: 5h37
